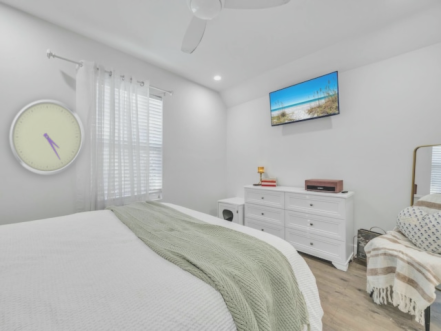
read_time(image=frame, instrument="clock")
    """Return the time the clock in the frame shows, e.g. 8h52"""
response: 4h25
